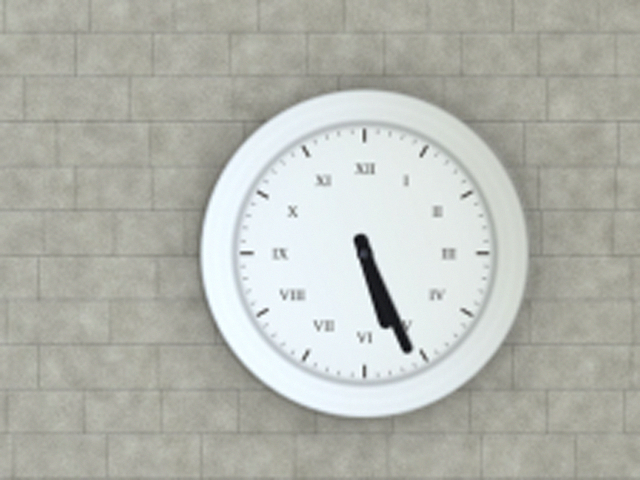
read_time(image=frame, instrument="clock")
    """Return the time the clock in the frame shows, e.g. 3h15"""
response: 5h26
